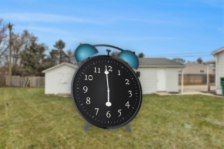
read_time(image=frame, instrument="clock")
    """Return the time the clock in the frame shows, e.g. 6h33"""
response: 5h59
